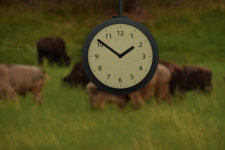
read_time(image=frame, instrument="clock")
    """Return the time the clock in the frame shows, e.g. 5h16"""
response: 1h51
